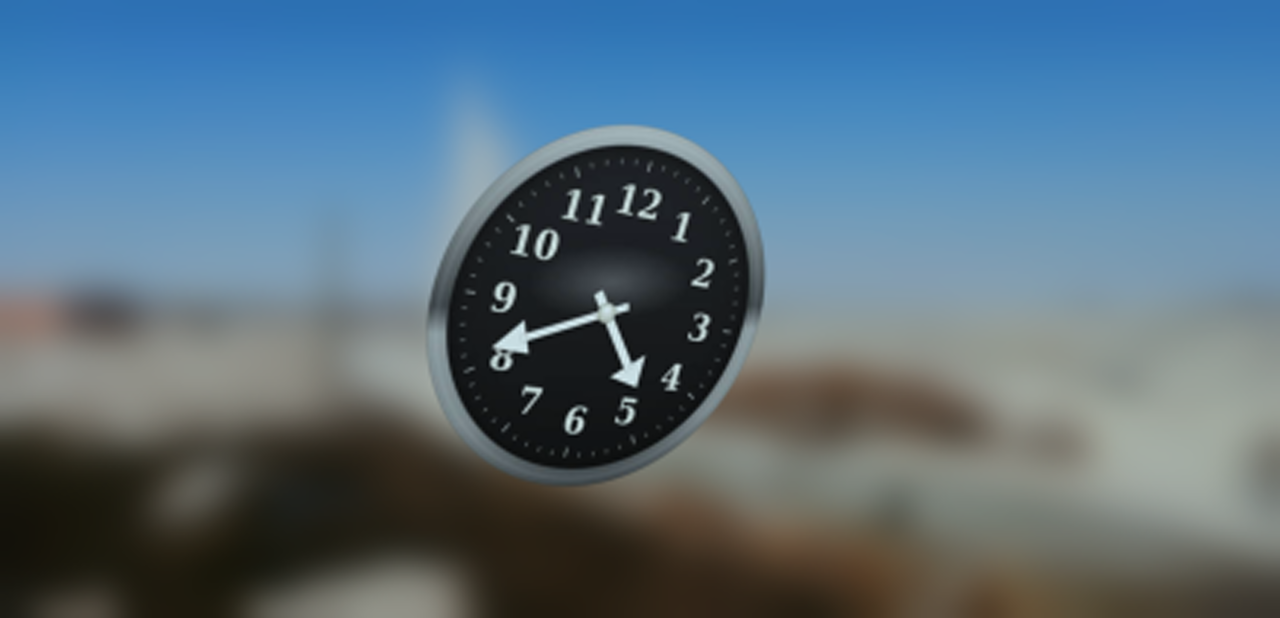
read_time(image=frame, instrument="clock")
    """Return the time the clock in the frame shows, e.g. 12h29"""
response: 4h41
